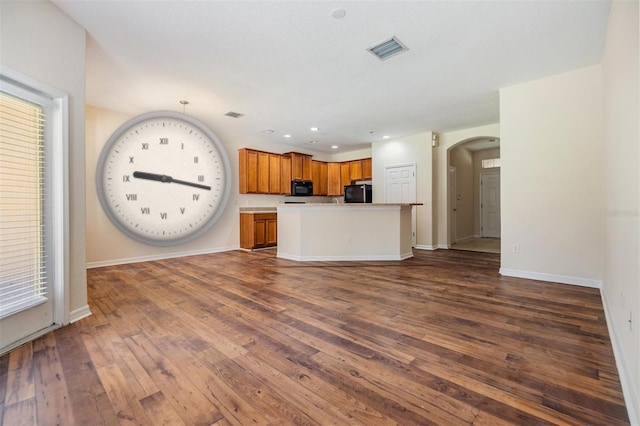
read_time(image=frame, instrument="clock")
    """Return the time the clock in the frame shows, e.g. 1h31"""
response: 9h17
